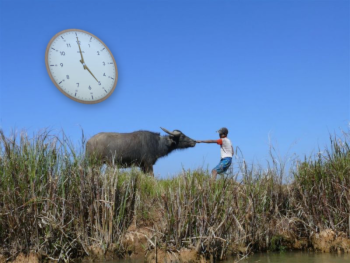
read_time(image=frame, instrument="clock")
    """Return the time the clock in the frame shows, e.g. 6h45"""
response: 5h00
